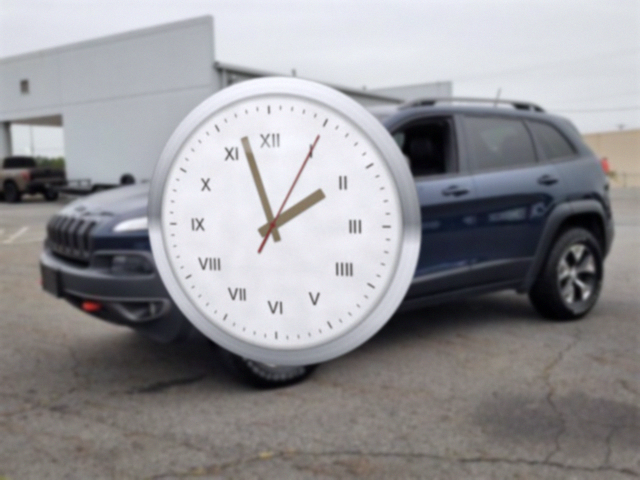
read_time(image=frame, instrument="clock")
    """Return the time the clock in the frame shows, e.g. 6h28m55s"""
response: 1h57m05s
